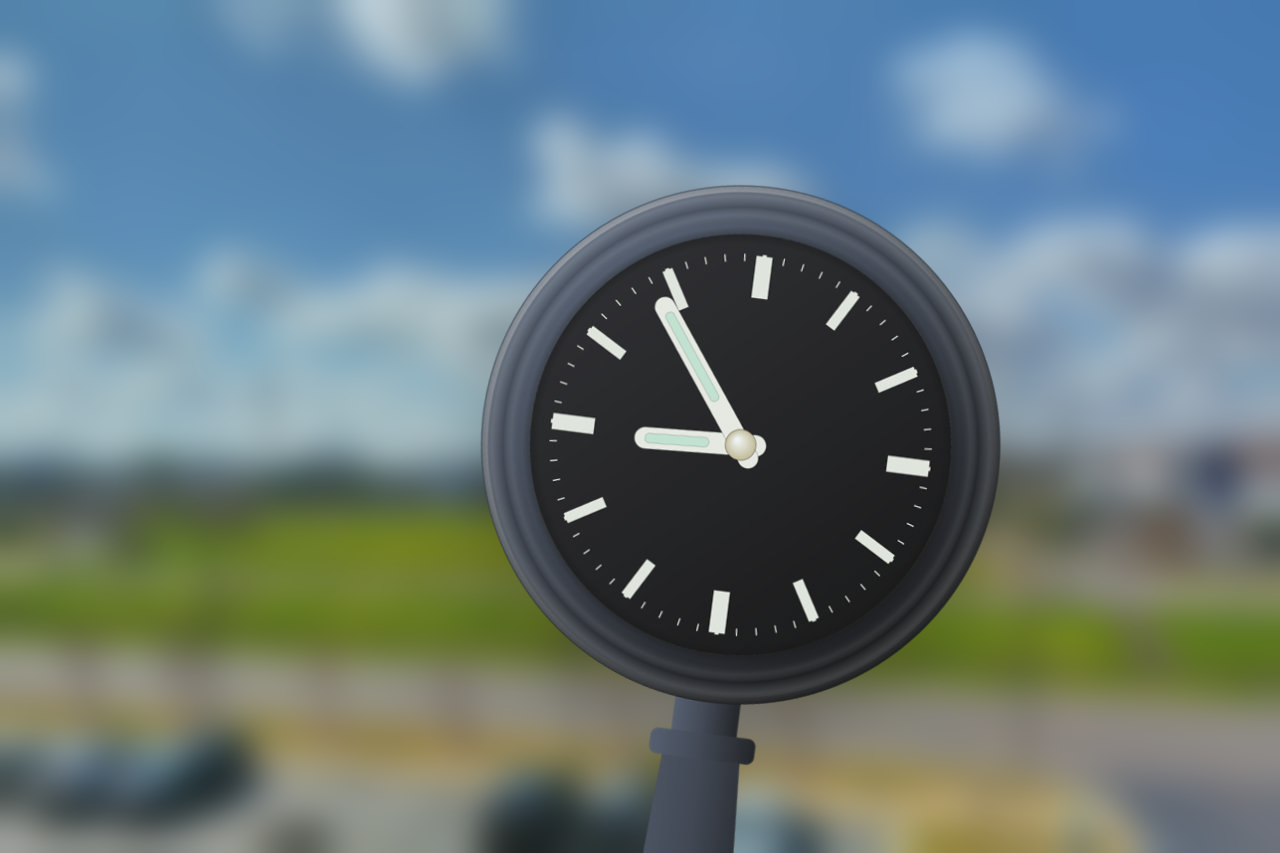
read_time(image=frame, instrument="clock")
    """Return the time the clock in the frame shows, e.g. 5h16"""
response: 8h54
